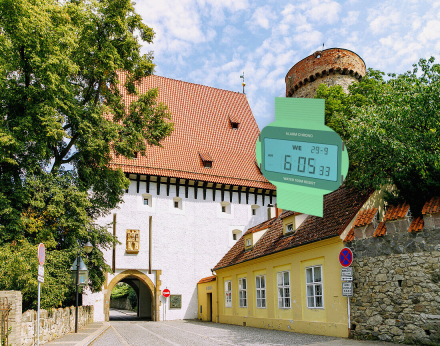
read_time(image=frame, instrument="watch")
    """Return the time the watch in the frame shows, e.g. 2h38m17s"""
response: 6h05m33s
